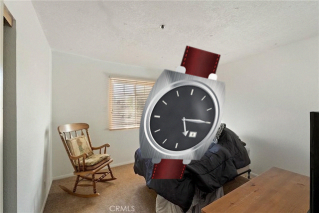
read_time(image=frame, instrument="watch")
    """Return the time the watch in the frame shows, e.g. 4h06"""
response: 5h15
